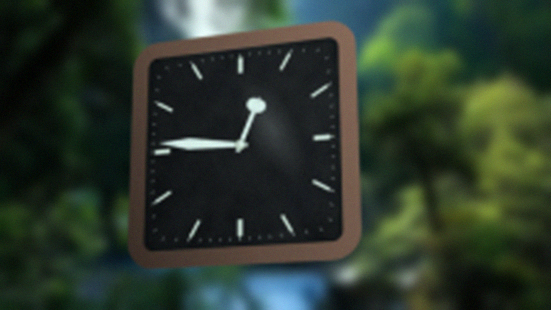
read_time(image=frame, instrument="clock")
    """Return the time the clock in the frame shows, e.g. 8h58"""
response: 12h46
